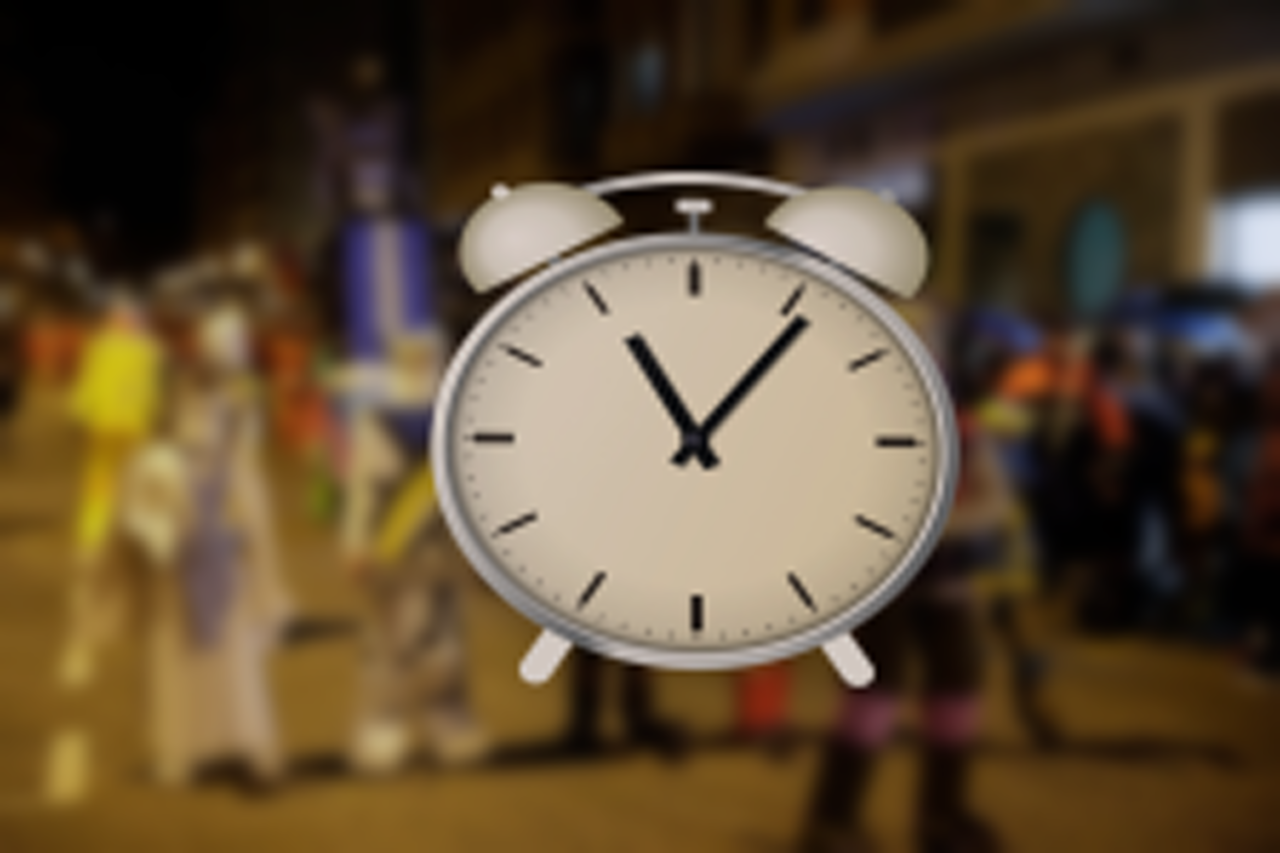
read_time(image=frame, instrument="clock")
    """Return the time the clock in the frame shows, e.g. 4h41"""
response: 11h06
